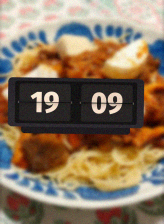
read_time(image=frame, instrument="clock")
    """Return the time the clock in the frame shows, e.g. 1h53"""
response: 19h09
